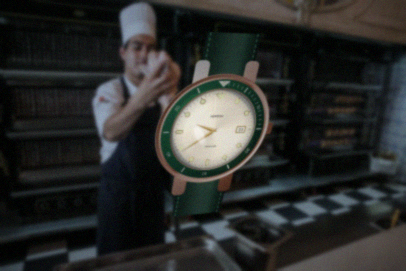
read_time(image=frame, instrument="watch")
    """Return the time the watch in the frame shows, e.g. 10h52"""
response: 9h39
